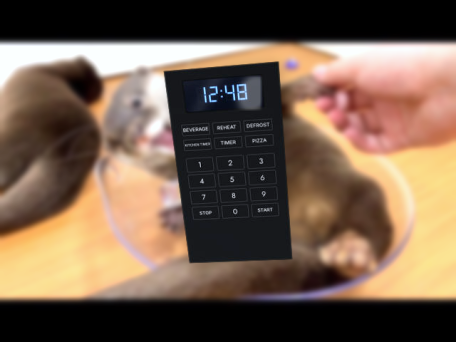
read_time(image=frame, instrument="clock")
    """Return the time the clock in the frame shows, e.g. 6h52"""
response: 12h48
